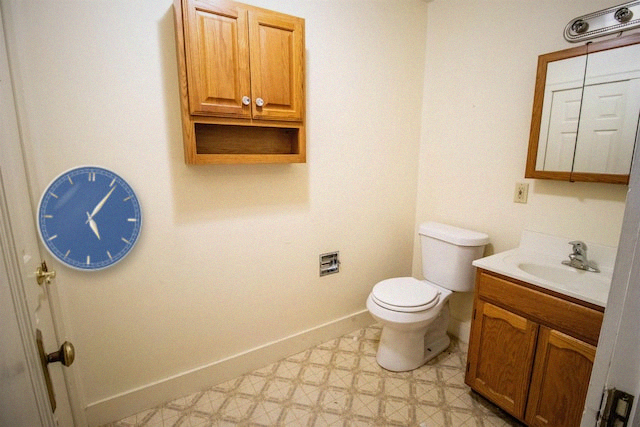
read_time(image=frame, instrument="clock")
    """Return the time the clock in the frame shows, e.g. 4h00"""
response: 5h06
